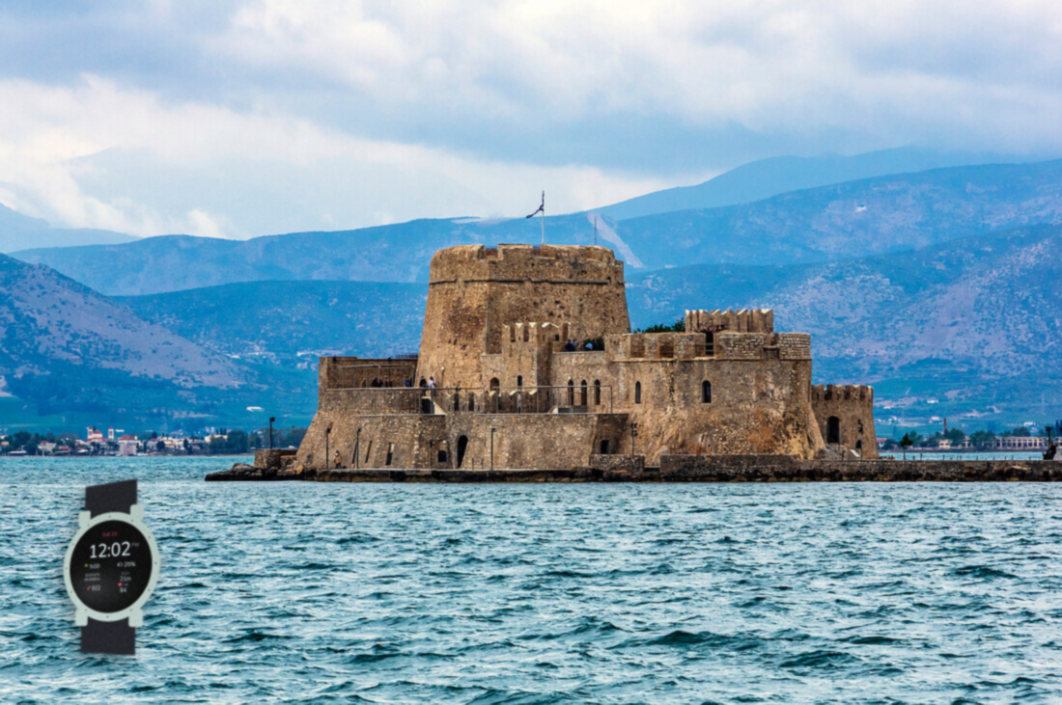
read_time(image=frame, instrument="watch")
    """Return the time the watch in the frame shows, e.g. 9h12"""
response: 12h02
